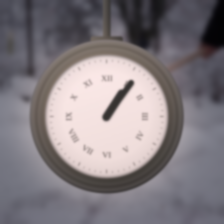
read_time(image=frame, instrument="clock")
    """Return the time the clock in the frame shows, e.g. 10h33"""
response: 1h06
